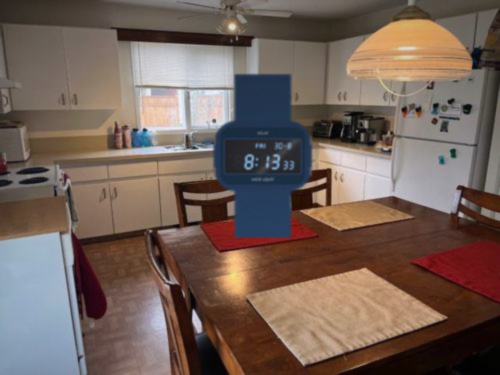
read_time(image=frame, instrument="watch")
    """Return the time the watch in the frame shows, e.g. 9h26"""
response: 8h13
